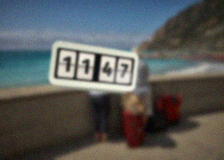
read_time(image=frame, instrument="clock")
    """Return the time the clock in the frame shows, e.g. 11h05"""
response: 11h47
